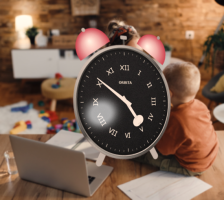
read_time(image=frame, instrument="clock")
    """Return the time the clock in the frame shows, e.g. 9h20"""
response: 4h51
